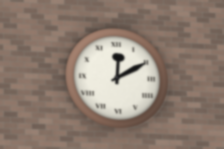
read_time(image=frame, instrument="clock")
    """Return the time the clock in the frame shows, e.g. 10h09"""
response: 12h10
